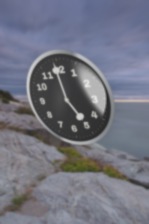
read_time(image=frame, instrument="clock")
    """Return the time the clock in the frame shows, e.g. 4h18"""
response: 4h59
